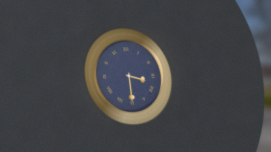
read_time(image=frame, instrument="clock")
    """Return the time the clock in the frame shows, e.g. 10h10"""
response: 3h30
